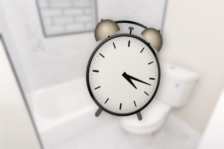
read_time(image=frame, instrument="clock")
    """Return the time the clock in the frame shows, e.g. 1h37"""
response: 4h17
